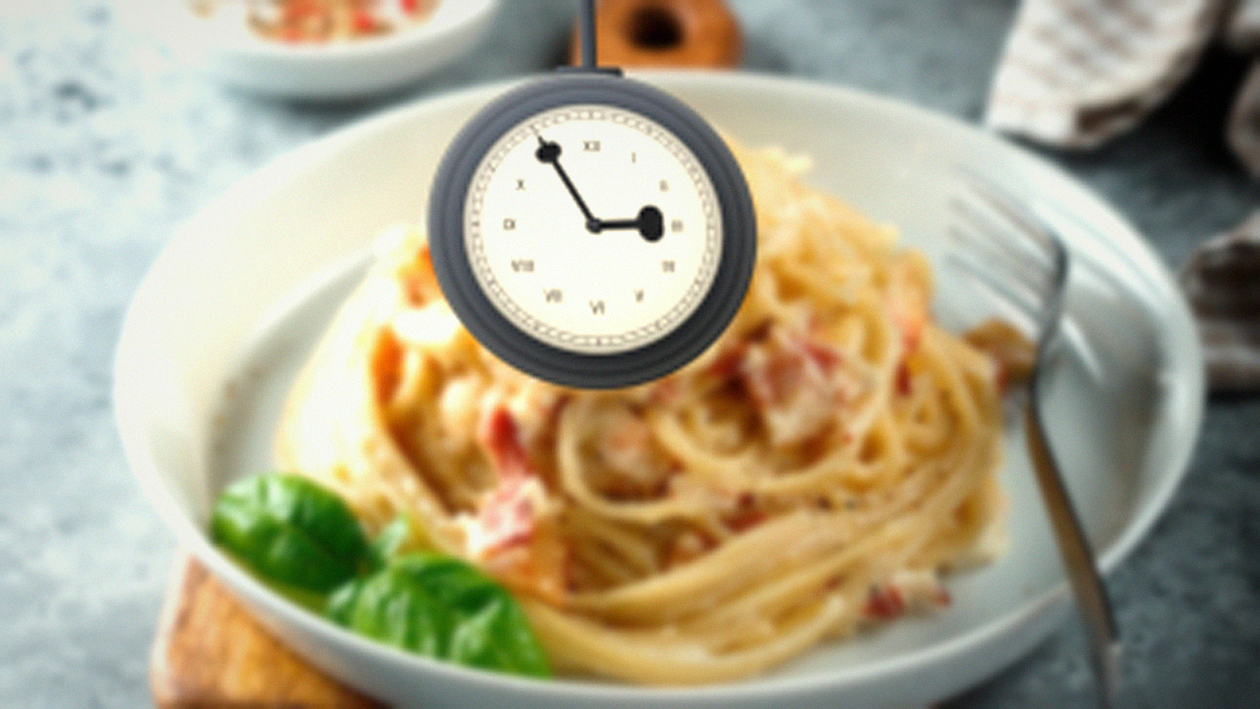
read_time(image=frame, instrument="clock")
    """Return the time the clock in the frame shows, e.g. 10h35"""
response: 2h55
